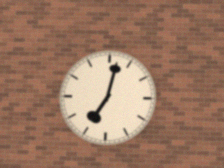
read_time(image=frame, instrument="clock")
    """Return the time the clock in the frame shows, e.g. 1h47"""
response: 7h02
